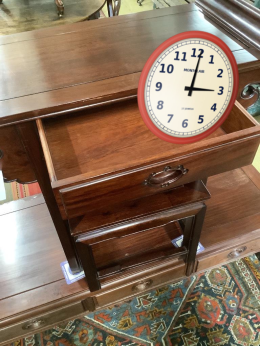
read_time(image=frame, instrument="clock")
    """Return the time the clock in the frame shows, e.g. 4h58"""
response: 3h01
